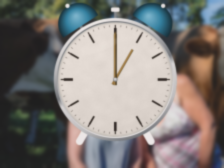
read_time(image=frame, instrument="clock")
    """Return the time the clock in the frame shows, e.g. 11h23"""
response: 1h00
